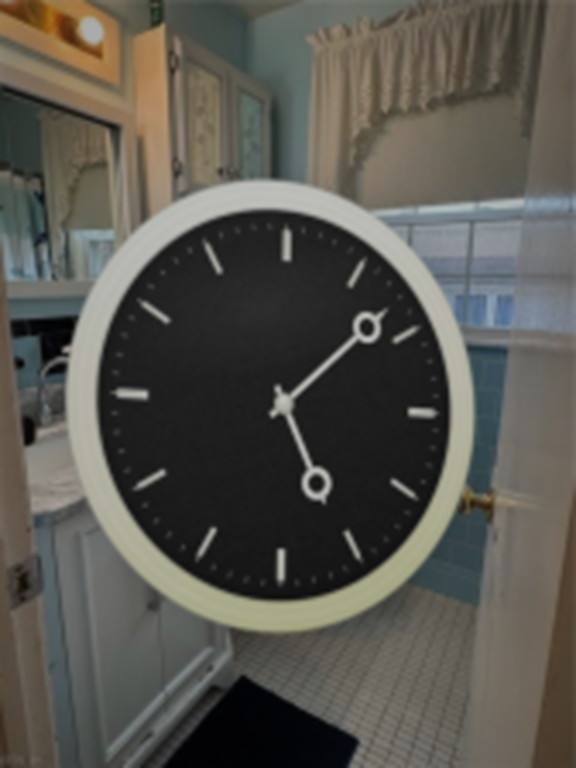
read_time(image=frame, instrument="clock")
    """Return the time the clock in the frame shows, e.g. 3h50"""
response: 5h08
